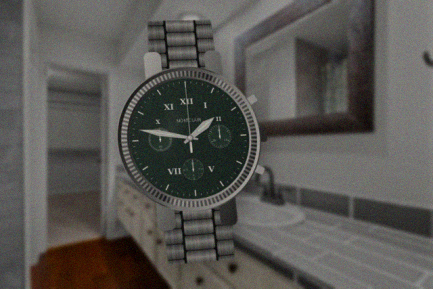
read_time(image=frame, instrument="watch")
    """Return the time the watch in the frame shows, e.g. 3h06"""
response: 1h47
